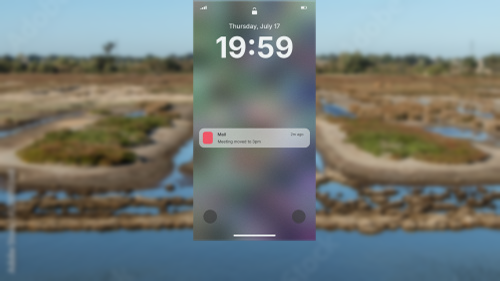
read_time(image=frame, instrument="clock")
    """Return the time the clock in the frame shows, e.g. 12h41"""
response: 19h59
